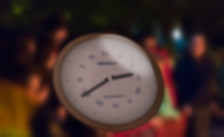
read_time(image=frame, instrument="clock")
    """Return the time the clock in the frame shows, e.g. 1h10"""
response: 2h40
